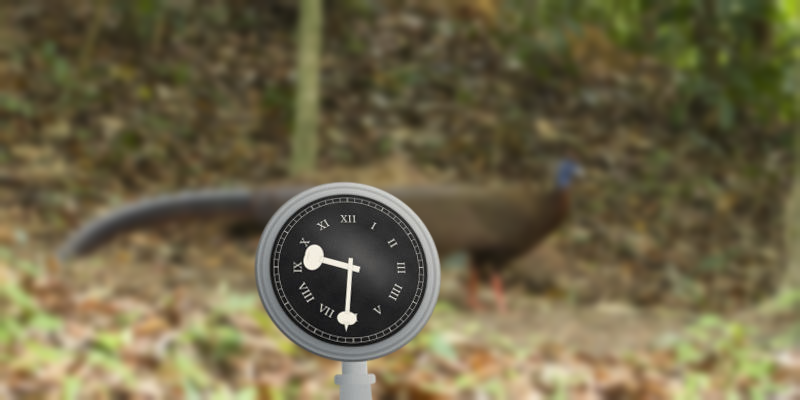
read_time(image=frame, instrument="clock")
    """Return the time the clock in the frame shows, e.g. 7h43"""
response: 9h31
